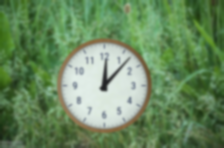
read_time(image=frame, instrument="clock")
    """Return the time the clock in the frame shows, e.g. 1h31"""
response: 12h07
